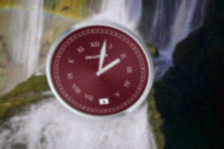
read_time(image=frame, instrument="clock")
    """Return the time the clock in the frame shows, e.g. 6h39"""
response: 2h03
